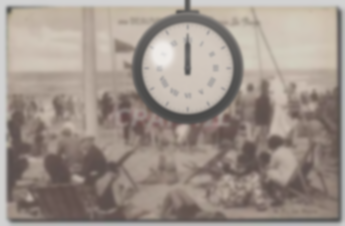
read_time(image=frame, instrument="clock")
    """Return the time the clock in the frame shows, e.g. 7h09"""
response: 12h00
